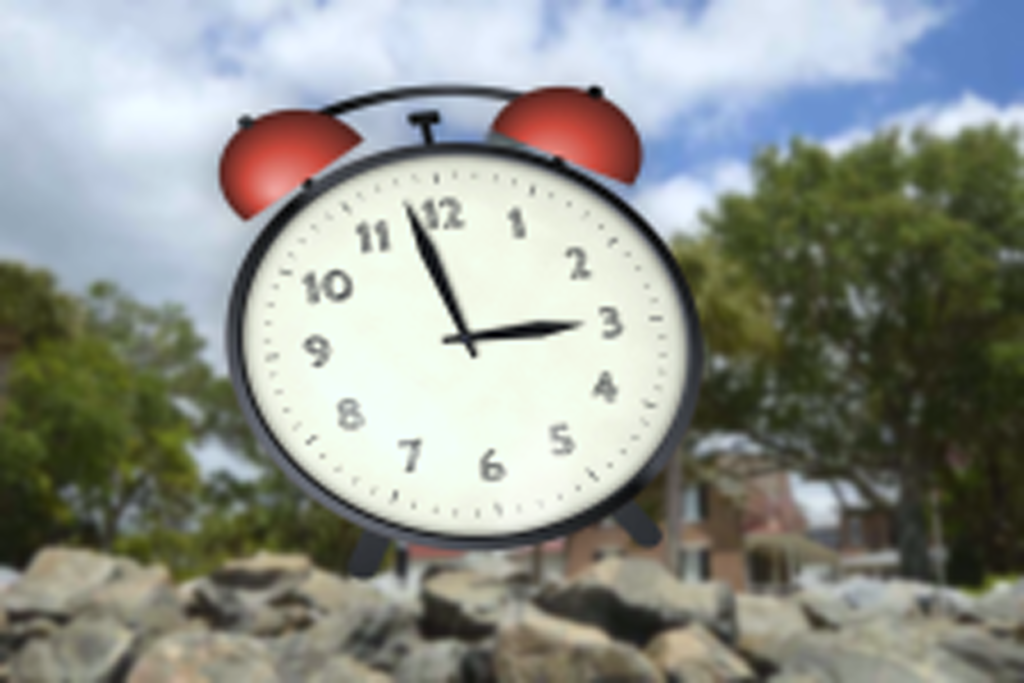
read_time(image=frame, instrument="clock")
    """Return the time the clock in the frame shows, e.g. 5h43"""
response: 2h58
